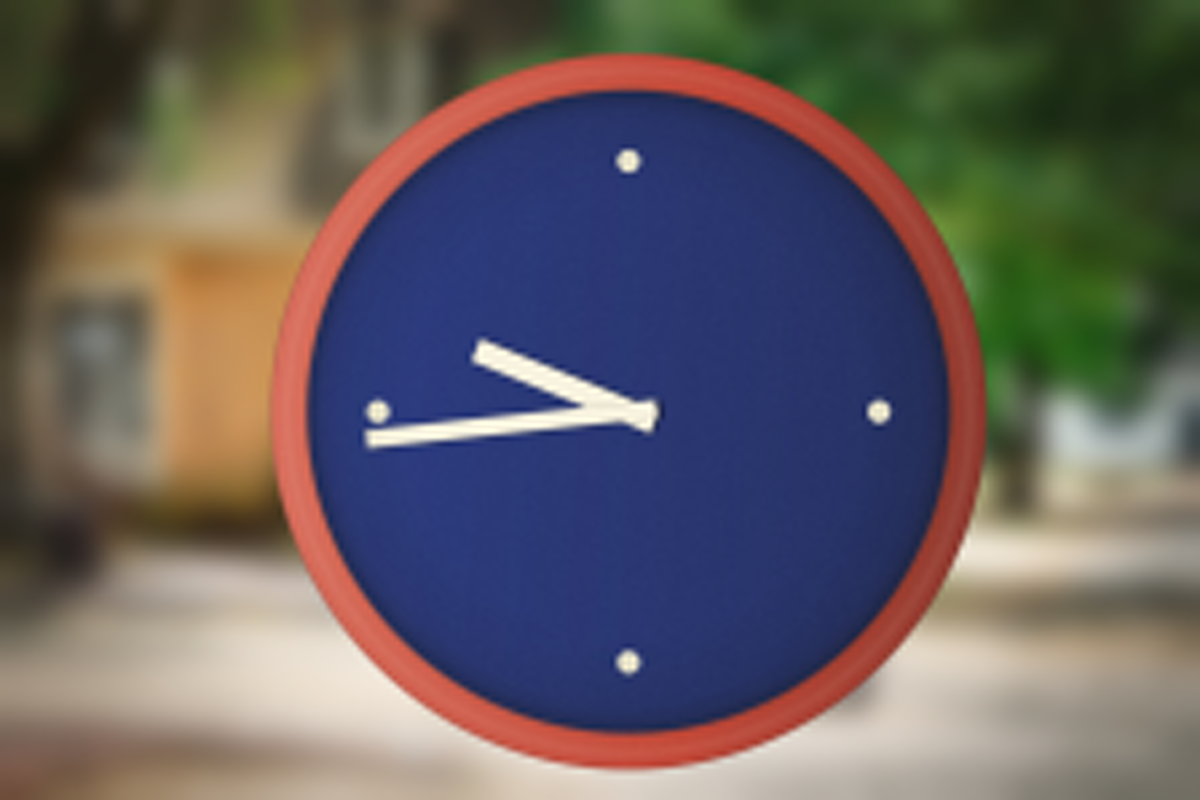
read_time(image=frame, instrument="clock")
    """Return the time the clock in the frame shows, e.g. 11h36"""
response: 9h44
